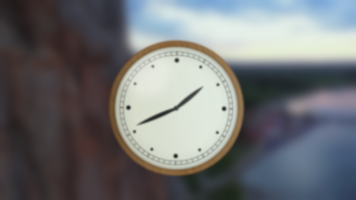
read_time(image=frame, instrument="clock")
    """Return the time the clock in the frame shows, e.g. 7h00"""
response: 1h41
